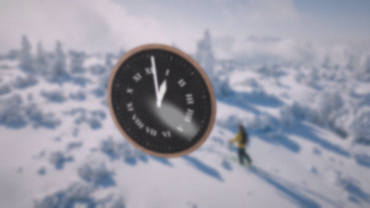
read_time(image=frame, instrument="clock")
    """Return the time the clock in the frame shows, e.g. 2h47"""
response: 1h01
